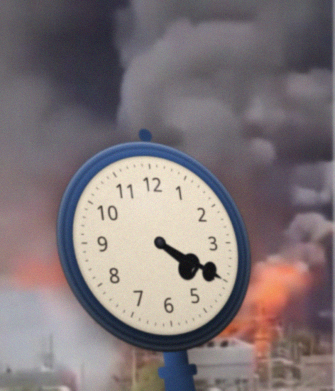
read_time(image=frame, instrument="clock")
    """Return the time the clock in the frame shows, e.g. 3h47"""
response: 4h20
